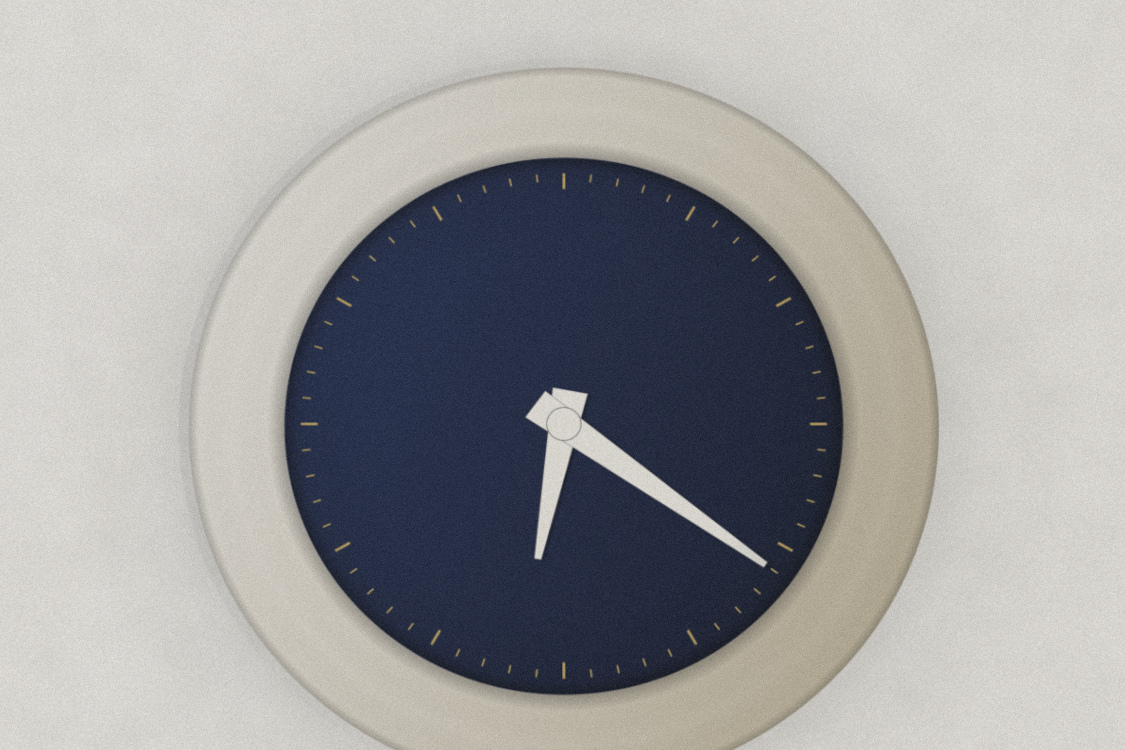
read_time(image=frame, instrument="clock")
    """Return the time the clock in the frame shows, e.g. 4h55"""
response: 6h21
